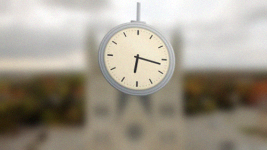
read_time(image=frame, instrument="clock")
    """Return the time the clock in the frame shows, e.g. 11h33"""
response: 6h17
